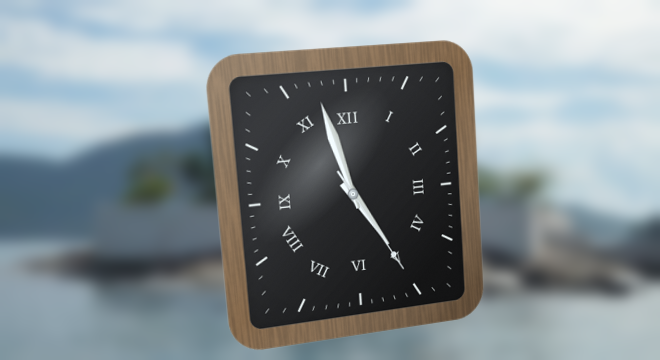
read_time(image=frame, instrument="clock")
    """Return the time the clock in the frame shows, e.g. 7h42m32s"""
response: 4h57m25s
